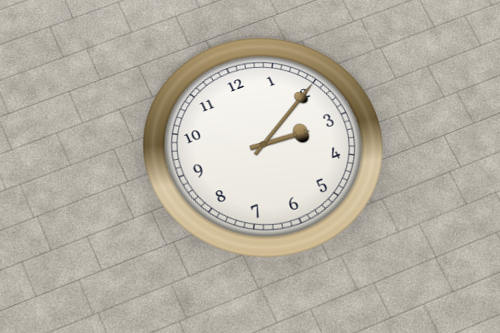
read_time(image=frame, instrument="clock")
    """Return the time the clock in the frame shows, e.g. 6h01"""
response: 3h10
